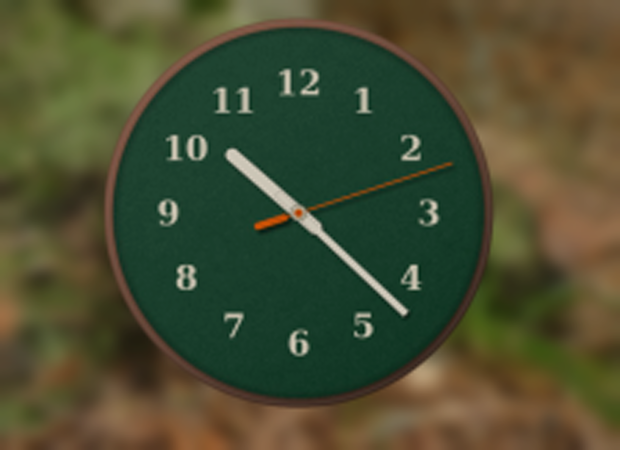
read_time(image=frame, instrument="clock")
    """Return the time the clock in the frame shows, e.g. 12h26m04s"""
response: 10h22m12s
